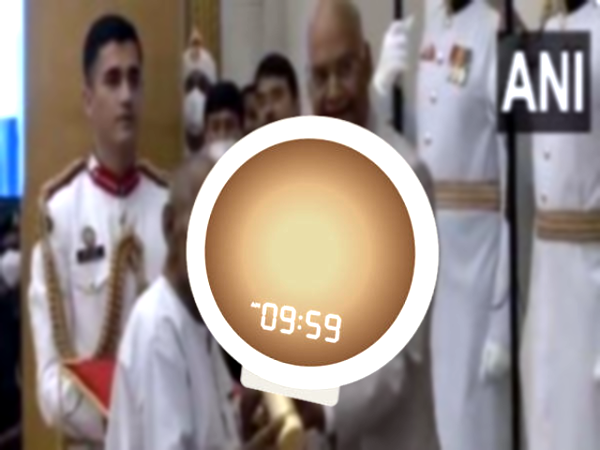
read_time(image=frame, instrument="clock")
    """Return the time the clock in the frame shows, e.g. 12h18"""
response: 9h59
